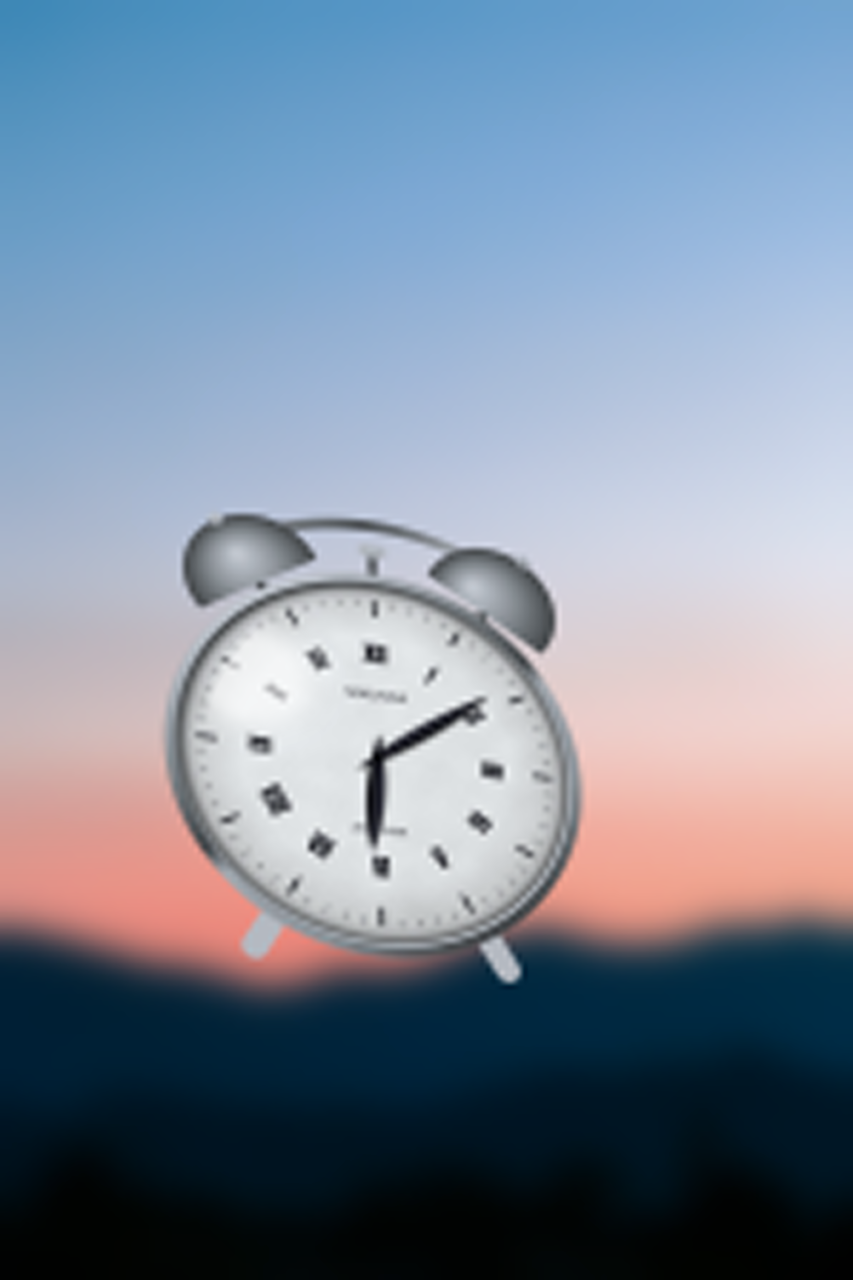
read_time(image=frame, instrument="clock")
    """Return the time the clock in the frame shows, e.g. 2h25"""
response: 6h09
